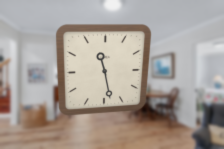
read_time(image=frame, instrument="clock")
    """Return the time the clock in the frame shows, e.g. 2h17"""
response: 11h28
